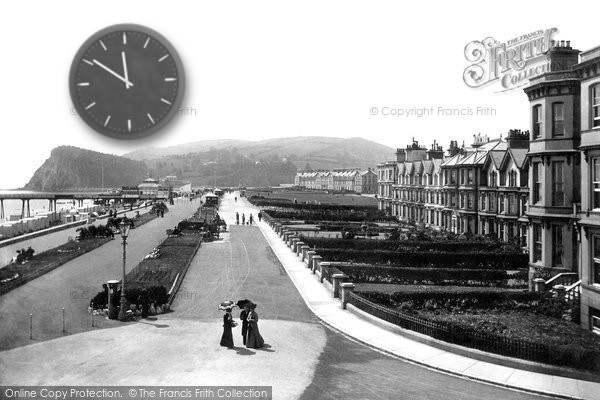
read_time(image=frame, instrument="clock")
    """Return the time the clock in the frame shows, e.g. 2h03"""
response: 11h51
